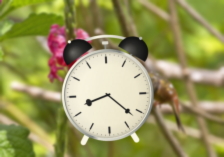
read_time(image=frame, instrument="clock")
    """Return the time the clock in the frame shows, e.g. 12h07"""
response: 8h22
